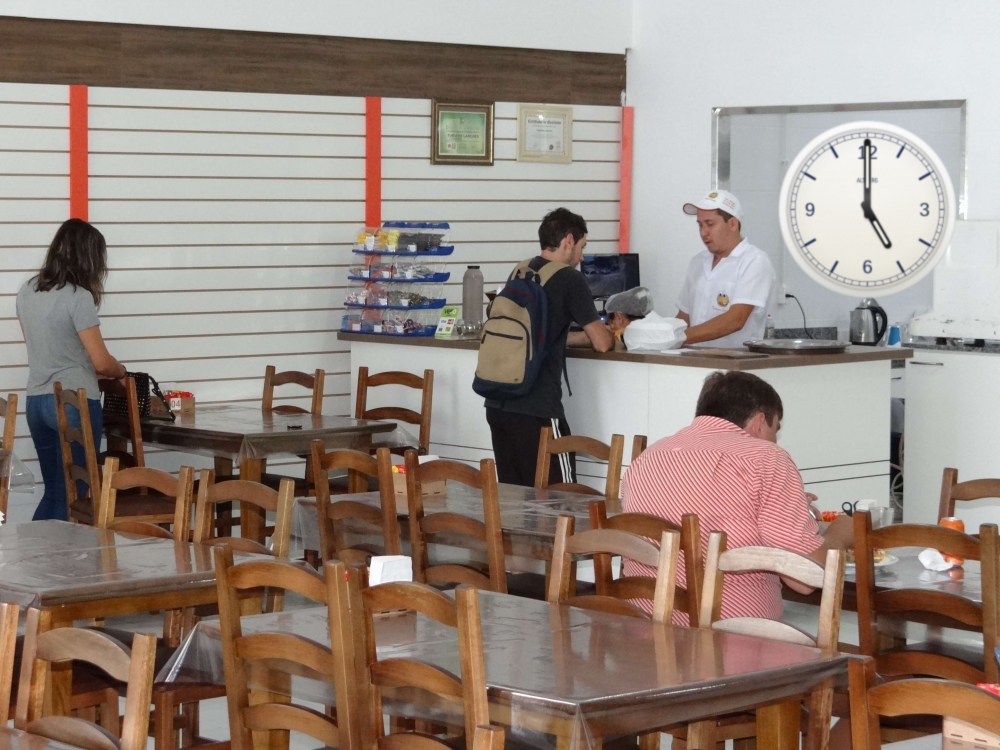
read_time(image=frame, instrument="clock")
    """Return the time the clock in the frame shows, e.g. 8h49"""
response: 5h00
